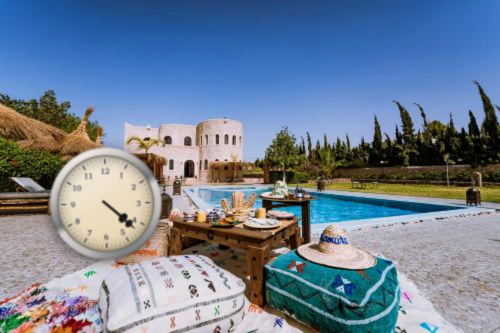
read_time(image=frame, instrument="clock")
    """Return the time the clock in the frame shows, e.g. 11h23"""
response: 4h22
